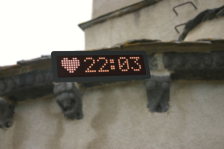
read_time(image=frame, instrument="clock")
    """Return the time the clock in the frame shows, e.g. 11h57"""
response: 22h03
